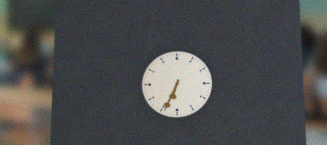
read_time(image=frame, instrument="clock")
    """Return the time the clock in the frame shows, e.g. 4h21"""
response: 6h34
